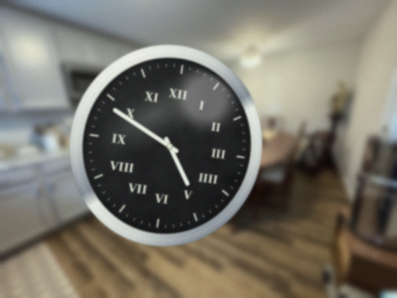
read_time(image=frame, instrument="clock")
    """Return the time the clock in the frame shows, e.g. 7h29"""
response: 4h49
